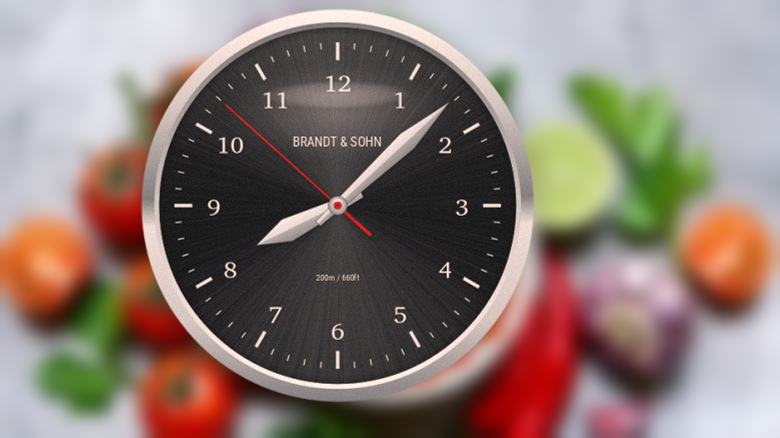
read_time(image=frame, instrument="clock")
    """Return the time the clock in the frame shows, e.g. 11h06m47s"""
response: 8h07m52s
